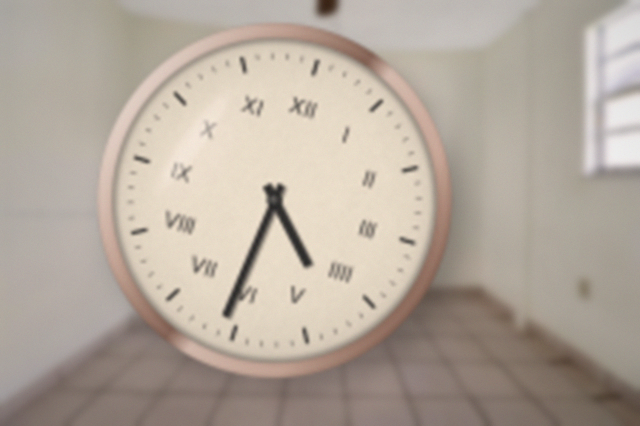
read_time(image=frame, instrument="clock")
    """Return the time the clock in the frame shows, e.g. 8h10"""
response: 4h31
